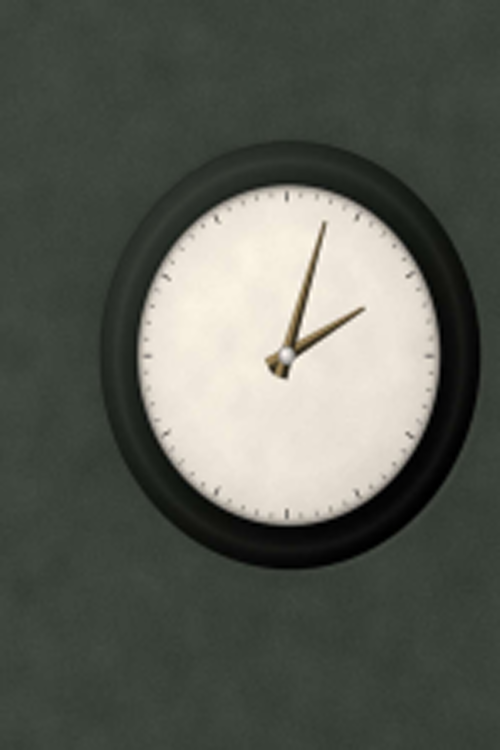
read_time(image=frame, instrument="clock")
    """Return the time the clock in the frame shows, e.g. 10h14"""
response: 2h03
